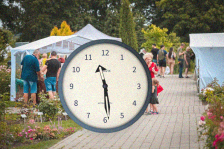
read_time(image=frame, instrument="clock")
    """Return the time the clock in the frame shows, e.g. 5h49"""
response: 11h29
